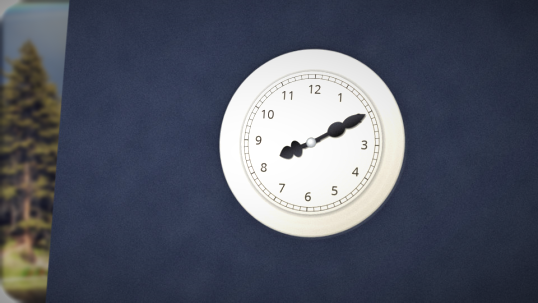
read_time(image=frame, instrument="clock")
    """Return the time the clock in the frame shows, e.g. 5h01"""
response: 8h10
